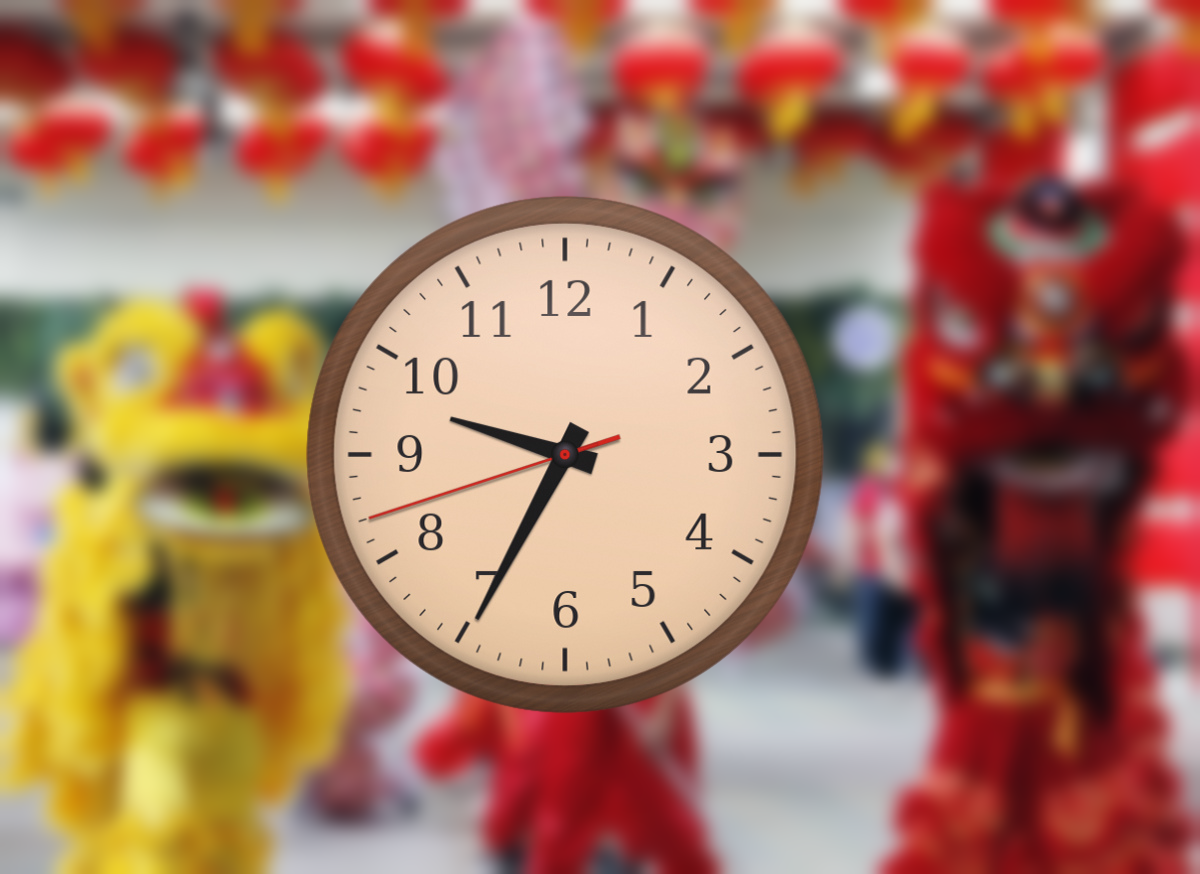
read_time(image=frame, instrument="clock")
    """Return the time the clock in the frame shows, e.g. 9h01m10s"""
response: 9h34m42s
